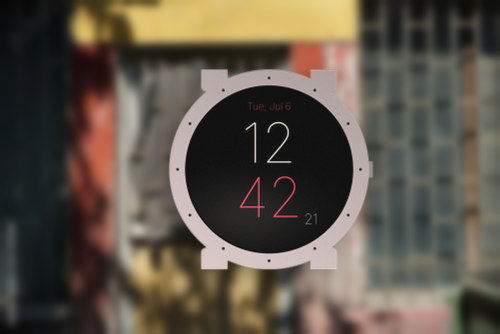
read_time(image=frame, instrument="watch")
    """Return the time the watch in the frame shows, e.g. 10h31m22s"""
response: 12h42m21s
